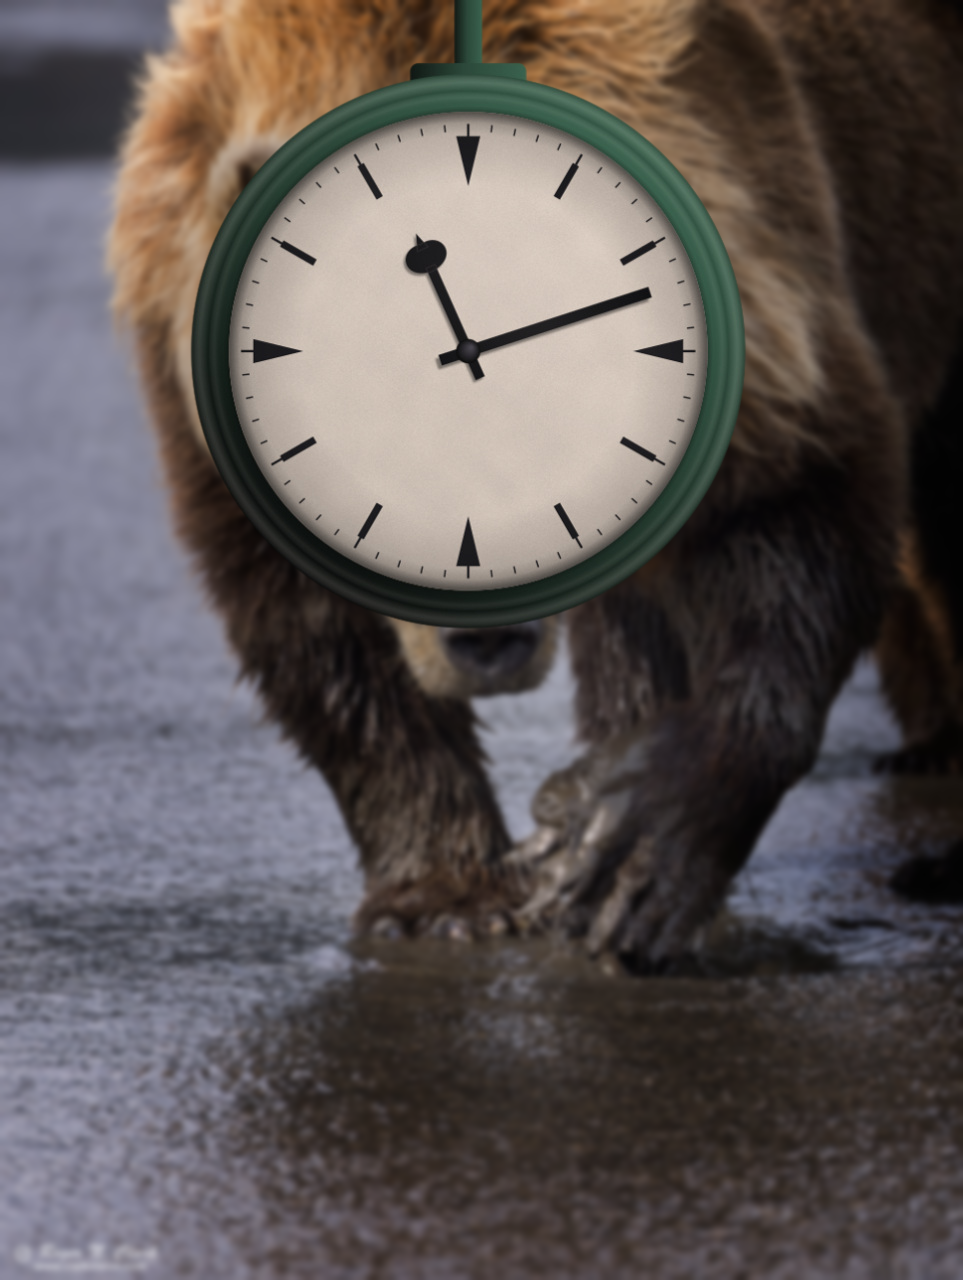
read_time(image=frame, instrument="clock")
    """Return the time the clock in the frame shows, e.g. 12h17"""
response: 11h12
